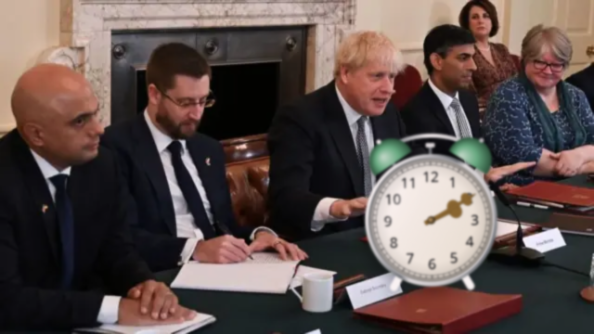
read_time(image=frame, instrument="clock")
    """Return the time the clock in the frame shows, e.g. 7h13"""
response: 2h10
